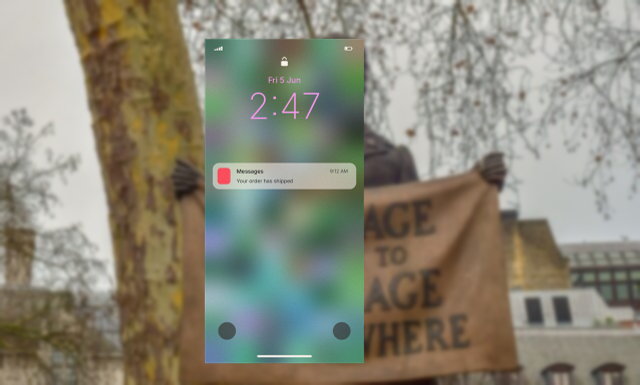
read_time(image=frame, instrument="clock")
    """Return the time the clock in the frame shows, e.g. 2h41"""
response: 2h47
